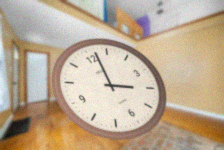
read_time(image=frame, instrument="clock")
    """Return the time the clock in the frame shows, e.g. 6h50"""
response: 4h02
